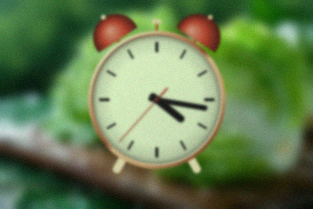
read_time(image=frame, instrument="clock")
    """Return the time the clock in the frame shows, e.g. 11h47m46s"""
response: 4h16m37s
